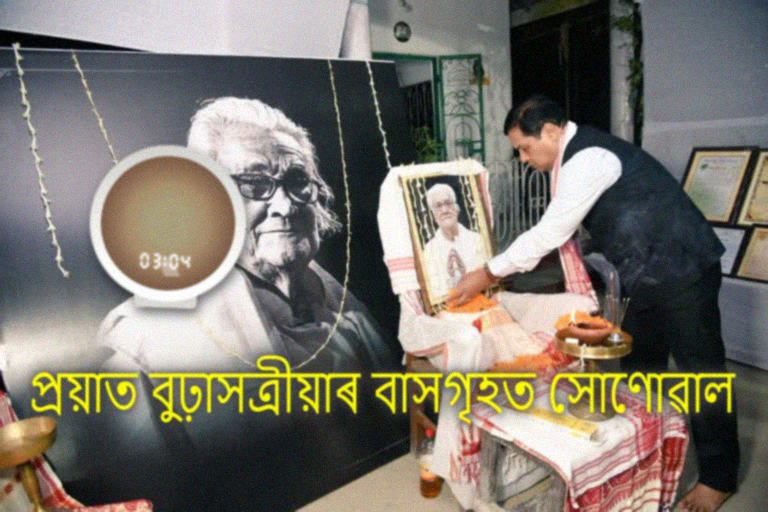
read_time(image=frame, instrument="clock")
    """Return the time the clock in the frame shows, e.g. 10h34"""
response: 3h04
